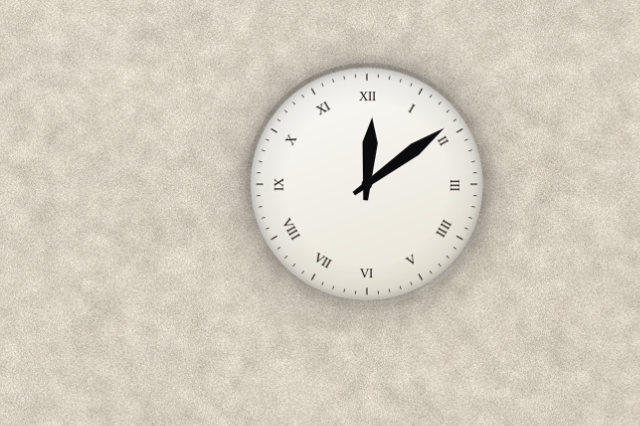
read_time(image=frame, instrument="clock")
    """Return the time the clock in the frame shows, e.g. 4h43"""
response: 12h09
